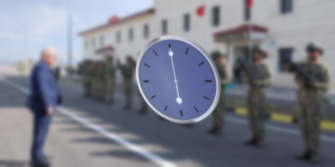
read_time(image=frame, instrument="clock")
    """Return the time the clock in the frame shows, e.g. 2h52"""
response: 6h00
